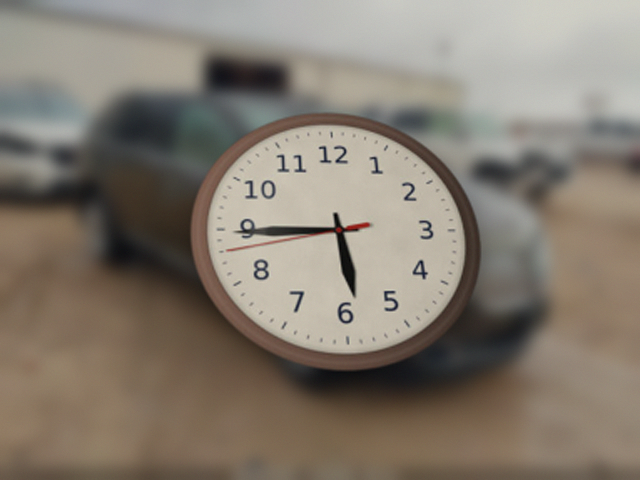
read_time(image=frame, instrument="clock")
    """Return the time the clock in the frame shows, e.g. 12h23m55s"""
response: 5h44m43s
